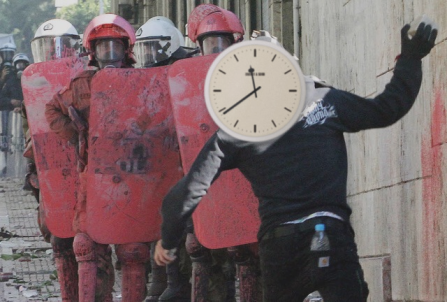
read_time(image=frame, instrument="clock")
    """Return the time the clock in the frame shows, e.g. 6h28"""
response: 11h39
